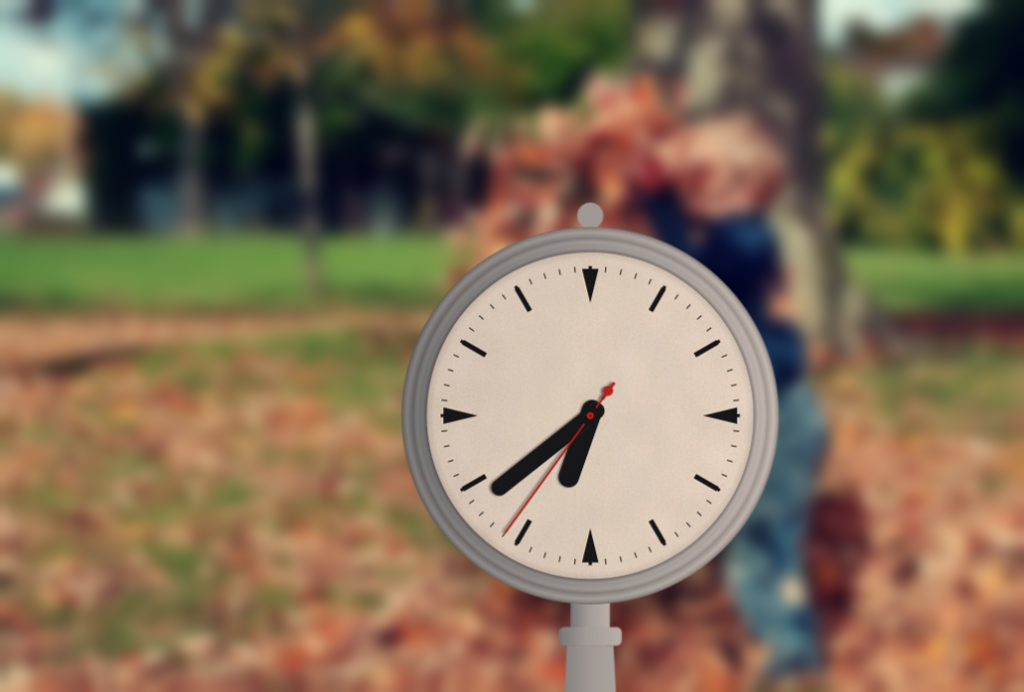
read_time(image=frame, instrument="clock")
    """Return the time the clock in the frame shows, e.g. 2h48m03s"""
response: 6h38m36s
